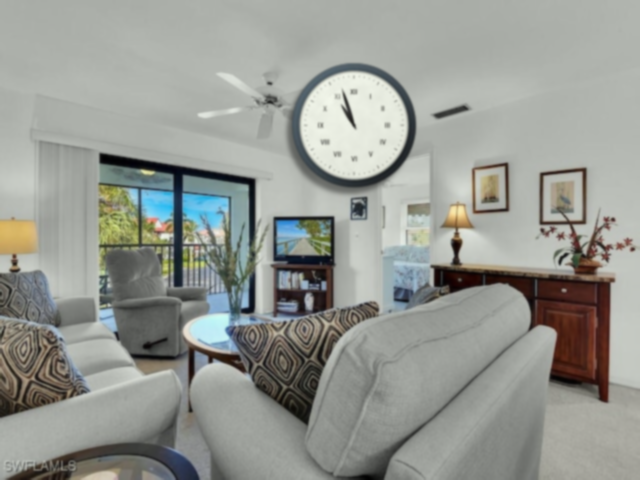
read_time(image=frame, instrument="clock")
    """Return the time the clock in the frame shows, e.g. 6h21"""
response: 10h57
